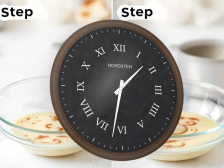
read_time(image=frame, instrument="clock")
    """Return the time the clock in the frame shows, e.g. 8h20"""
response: 1h32
